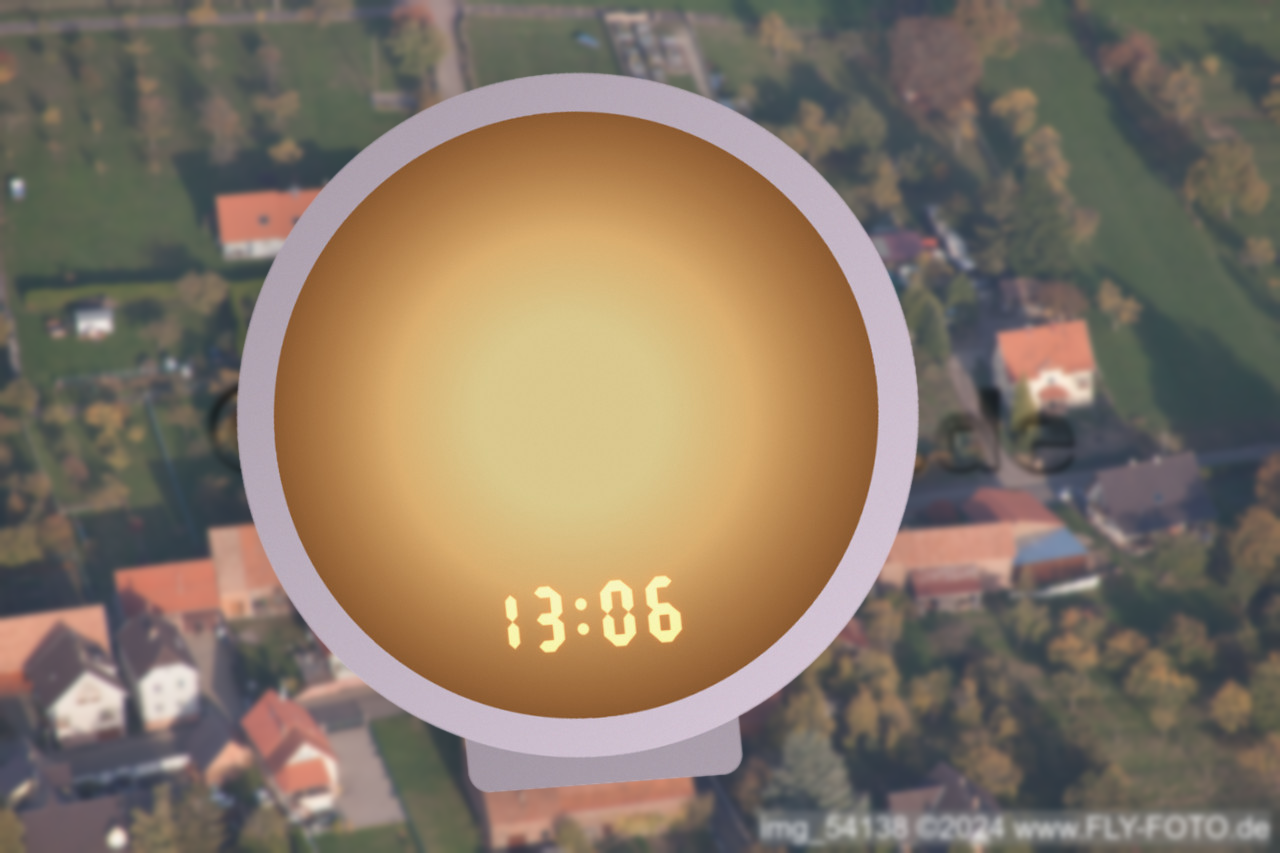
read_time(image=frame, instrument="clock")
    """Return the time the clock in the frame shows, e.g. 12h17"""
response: 13h06
